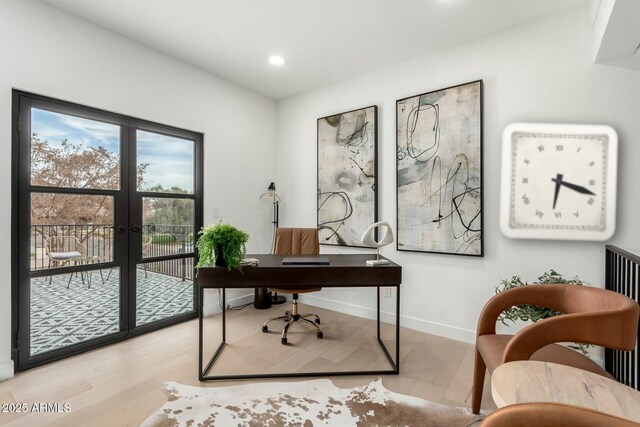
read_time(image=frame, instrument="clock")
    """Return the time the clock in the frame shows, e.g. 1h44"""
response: 6h18
